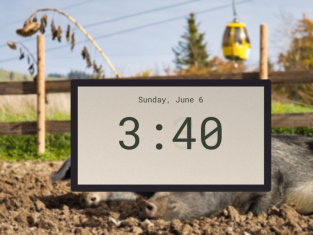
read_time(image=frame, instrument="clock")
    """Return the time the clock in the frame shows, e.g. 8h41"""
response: 3h40
